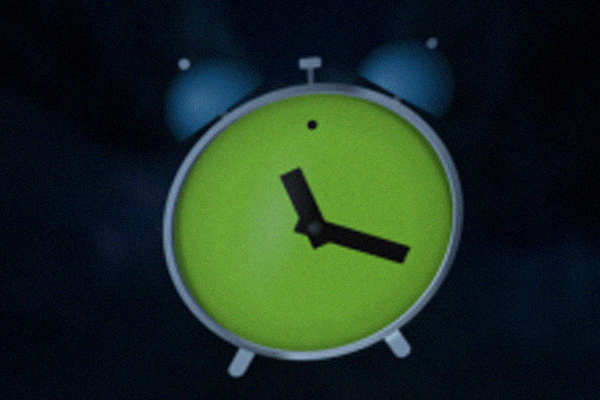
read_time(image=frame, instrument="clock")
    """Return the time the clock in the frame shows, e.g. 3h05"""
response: 11h19
